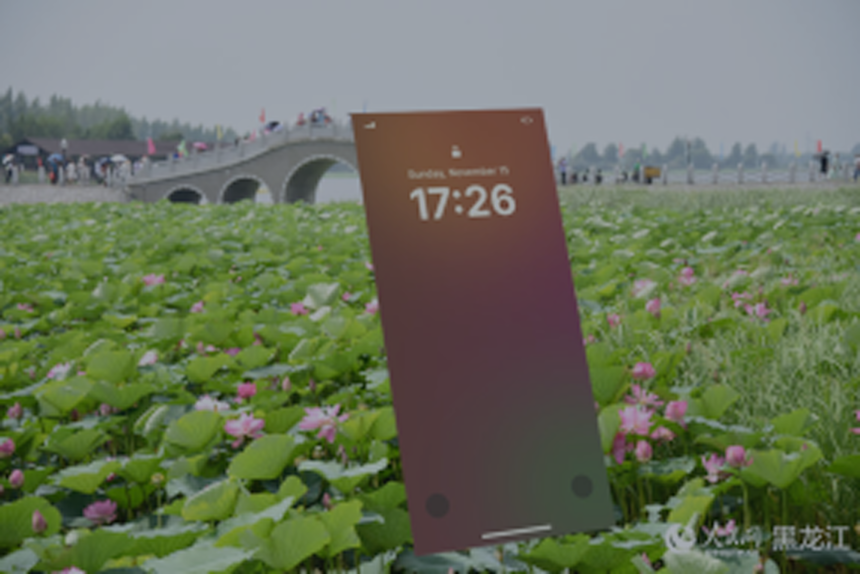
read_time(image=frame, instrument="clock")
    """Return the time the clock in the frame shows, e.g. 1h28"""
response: 17h26
